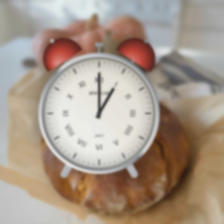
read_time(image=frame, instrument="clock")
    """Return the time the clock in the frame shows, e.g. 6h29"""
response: 1h00
